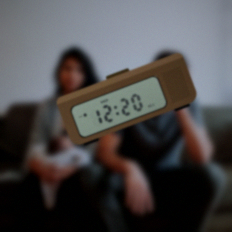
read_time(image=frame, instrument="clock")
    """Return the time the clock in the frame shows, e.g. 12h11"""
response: 12h20
